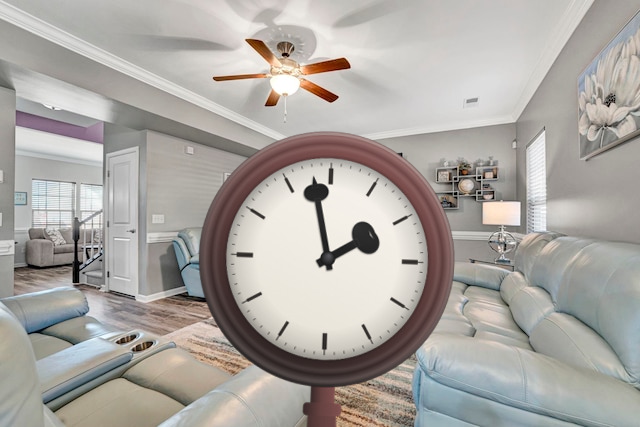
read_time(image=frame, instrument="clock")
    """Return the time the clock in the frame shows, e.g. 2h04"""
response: 1h58
